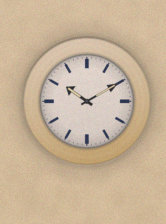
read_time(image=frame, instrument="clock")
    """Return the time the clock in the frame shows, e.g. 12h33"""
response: 10h10
